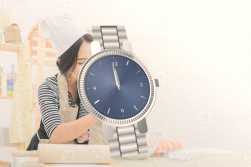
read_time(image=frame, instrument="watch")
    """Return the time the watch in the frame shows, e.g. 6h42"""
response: 11h59
